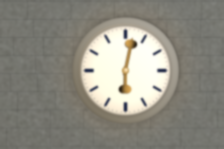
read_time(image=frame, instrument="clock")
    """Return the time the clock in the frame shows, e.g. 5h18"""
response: 6h02
